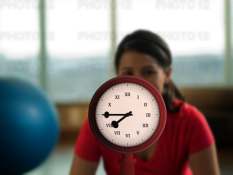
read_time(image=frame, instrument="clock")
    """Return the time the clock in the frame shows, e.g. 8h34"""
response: 7h45
